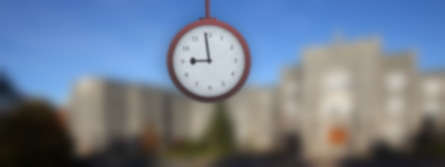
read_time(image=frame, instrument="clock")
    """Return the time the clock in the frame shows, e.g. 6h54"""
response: 8h59
